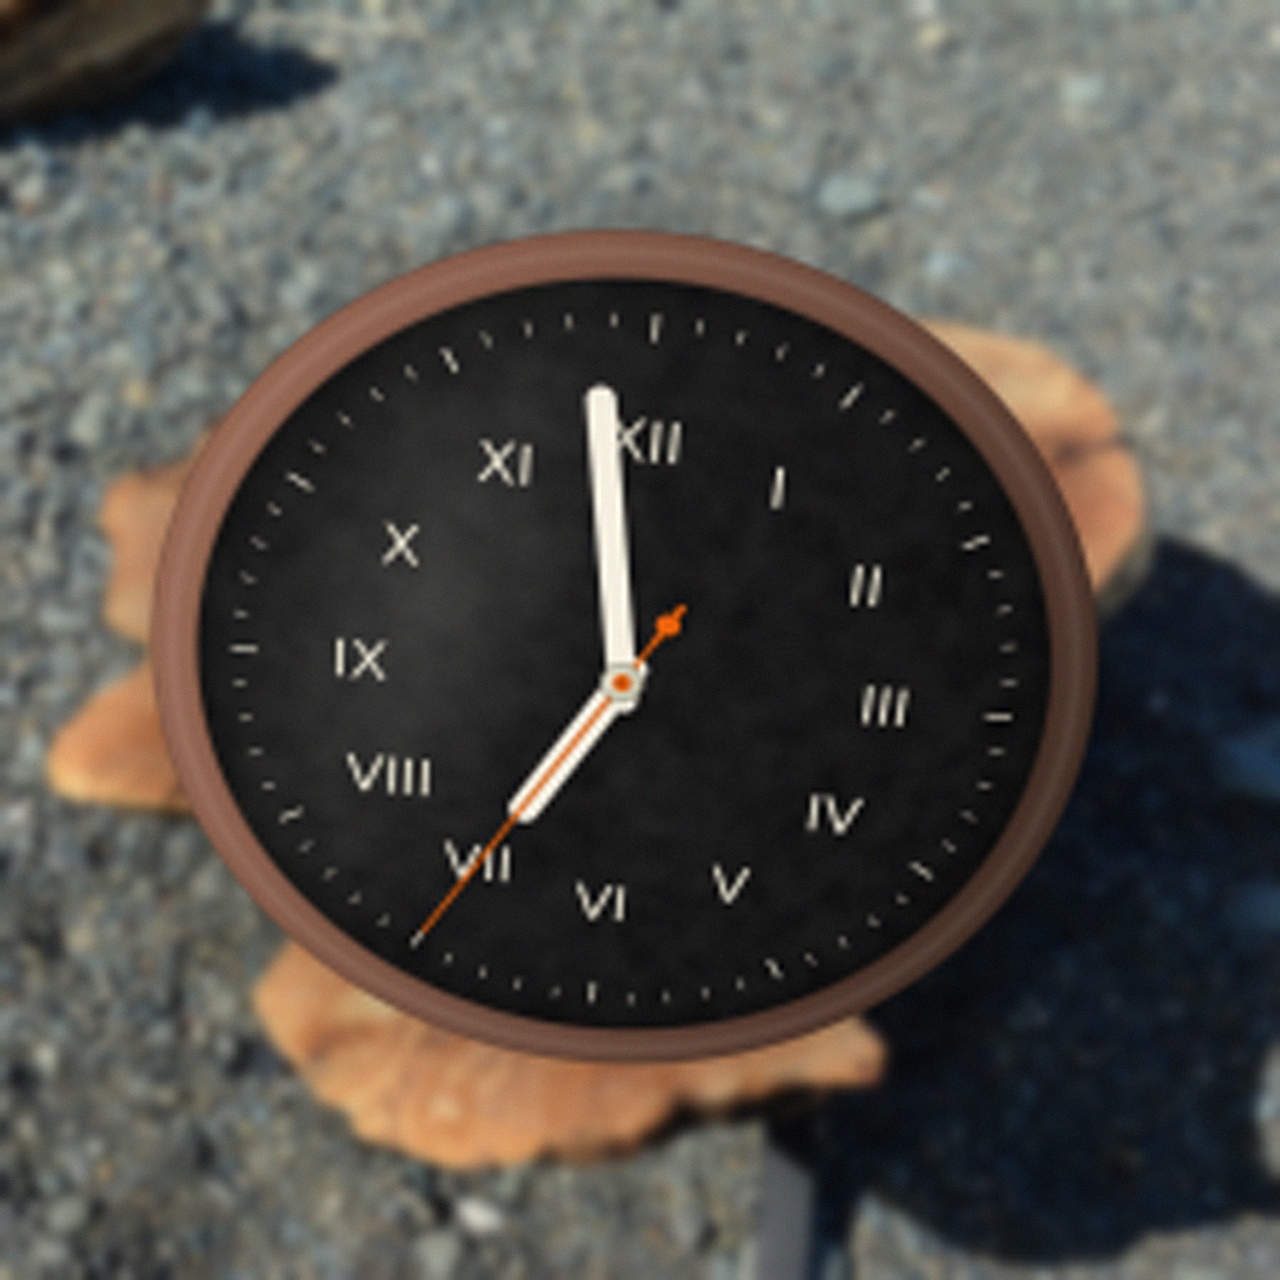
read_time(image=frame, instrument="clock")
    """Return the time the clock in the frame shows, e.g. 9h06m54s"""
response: 6h58m35s
